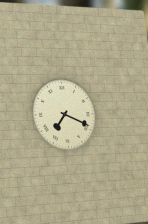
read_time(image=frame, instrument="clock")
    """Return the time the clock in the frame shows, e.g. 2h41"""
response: 7h19
